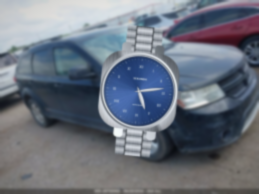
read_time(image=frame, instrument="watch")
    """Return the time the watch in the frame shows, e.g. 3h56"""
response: 5h13
